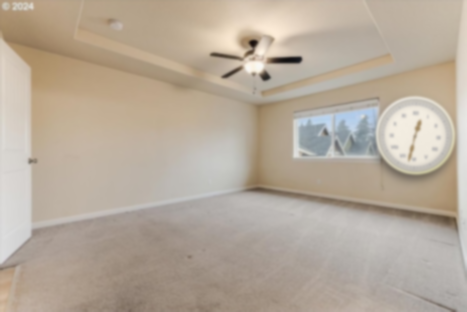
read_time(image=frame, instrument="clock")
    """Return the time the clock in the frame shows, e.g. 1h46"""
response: 12h32
